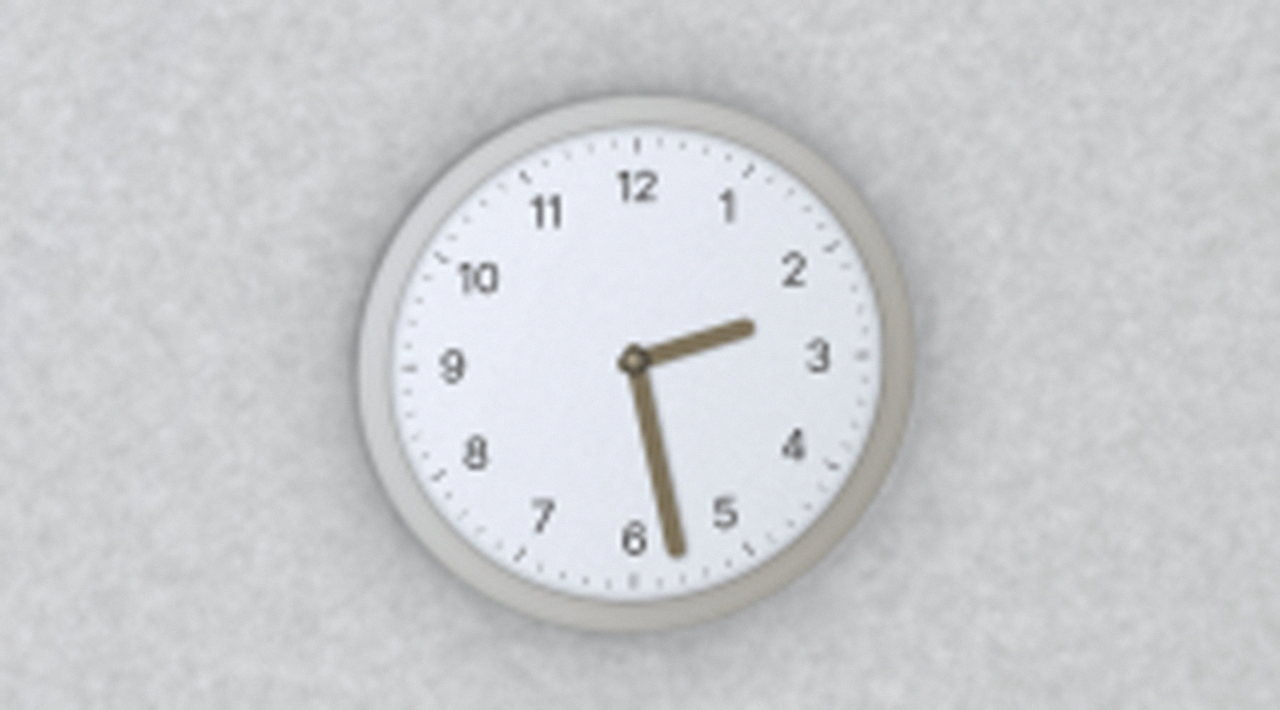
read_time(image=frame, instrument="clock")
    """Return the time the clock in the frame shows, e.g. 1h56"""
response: 2h28
